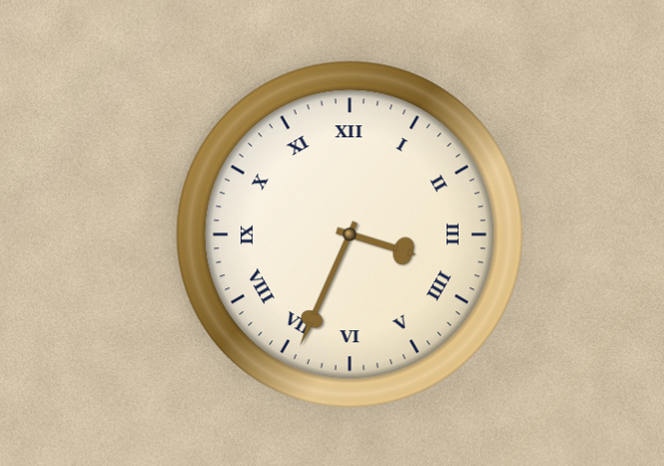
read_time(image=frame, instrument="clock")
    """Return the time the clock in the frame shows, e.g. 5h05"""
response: 3h34
